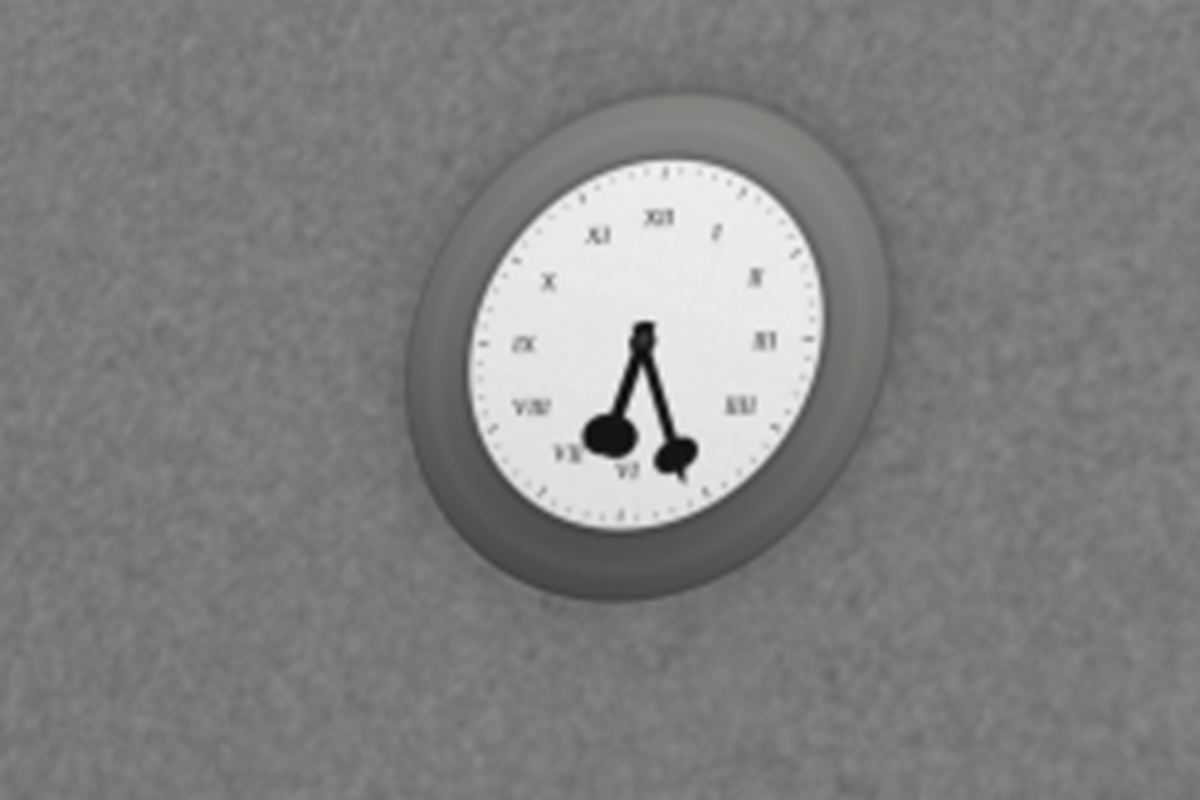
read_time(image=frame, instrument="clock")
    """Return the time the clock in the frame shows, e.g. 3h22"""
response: 6h26
